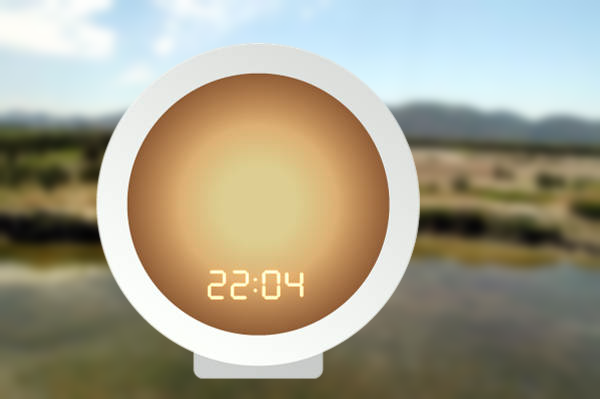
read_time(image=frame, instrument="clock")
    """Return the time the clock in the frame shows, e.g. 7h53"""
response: 22h04
